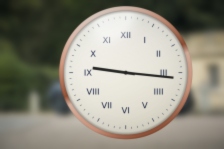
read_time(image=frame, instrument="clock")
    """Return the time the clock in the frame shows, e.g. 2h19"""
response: 9h16
